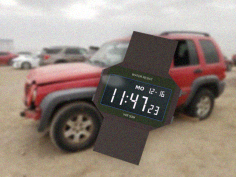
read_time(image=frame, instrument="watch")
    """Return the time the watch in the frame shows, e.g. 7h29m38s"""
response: 11h47m23s
